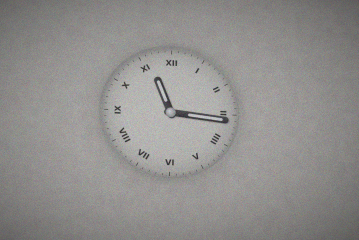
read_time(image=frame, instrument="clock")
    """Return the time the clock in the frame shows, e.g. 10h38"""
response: 11h16
